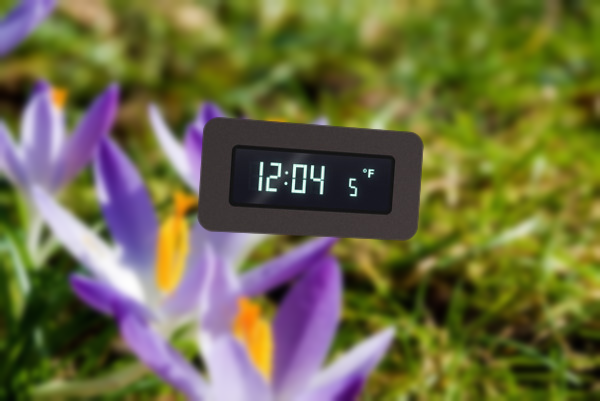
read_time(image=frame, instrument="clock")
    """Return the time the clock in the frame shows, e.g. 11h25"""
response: 12h04
